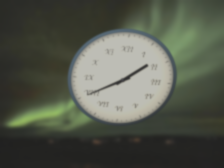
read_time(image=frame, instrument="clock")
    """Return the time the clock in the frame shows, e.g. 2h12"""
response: 1h40
